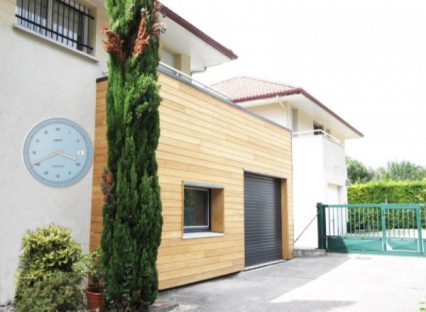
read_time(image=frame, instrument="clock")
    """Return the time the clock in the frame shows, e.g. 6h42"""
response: 3h41
